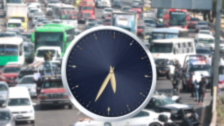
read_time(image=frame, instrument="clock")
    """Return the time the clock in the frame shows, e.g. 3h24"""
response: 5h34
